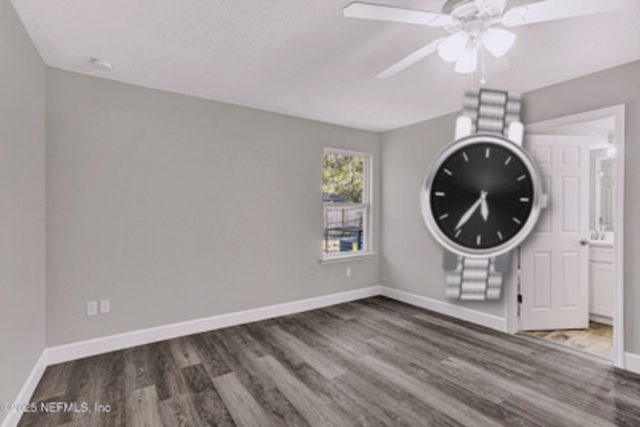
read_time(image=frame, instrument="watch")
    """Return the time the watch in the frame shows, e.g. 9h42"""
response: 5h36
